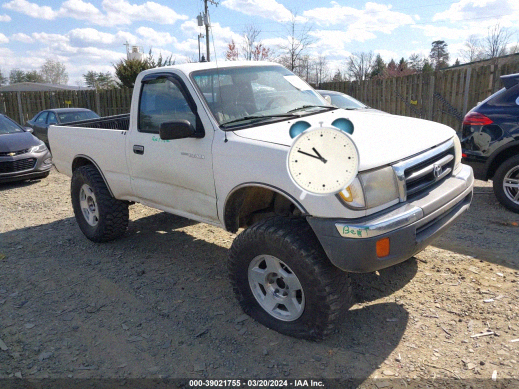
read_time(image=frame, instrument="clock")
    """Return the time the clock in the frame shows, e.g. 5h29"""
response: 10h49
